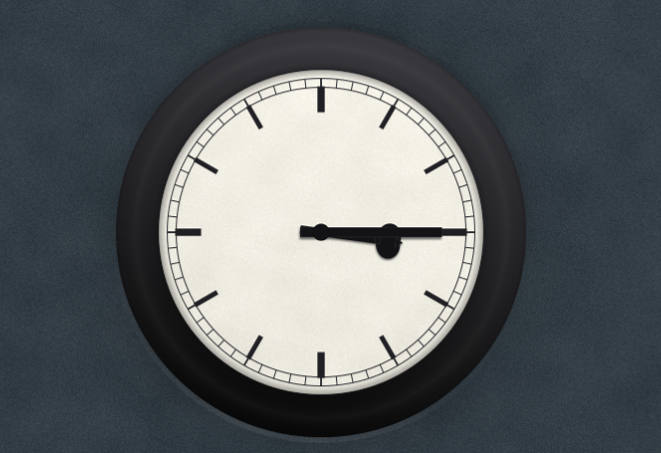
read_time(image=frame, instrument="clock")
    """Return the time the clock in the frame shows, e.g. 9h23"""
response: 3h15
